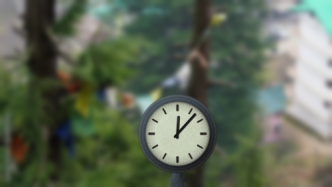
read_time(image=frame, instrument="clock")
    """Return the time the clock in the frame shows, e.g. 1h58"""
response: 12h07
